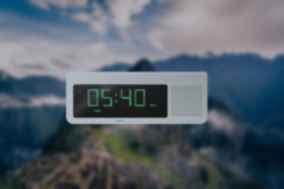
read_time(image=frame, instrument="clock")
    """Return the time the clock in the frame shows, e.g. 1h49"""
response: 5h40
